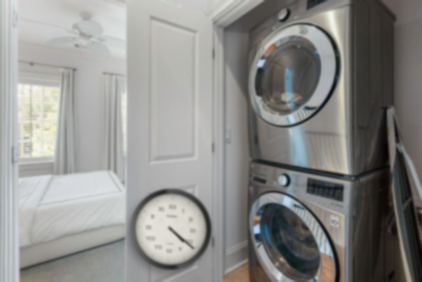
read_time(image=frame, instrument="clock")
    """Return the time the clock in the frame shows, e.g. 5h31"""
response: 4h21
